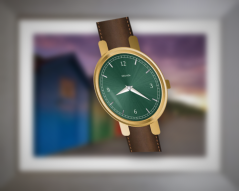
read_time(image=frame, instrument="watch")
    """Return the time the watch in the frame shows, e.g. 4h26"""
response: 8h21
